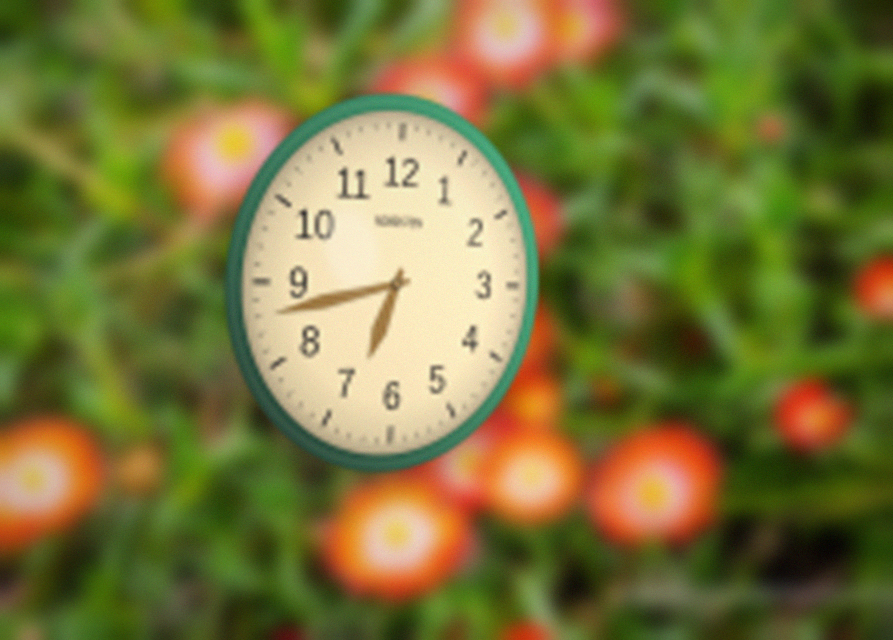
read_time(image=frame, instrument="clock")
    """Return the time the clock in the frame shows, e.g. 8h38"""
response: 6h43
